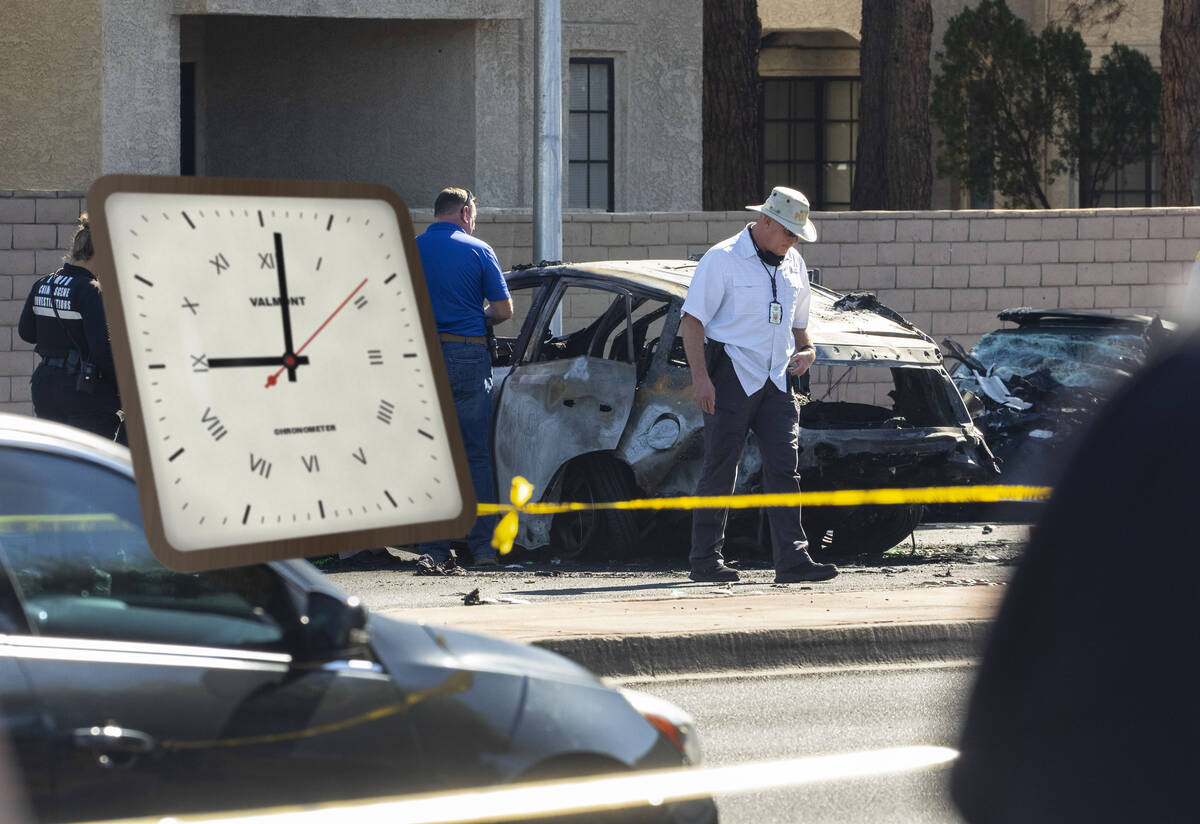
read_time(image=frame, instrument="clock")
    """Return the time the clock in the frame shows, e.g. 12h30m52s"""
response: 9h01m09s
